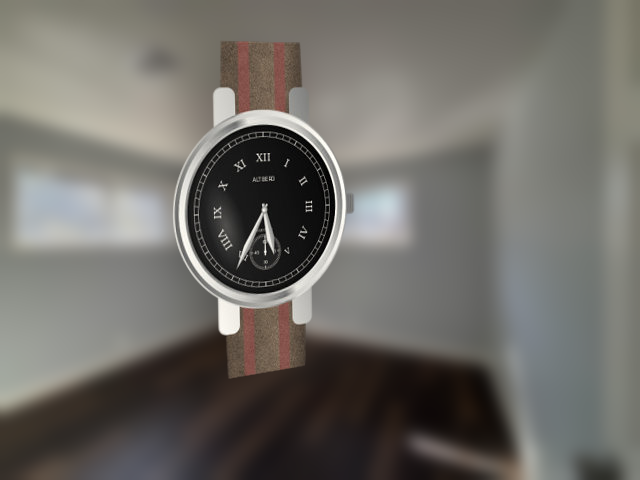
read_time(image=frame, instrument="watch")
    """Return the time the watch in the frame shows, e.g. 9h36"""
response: 5h35
